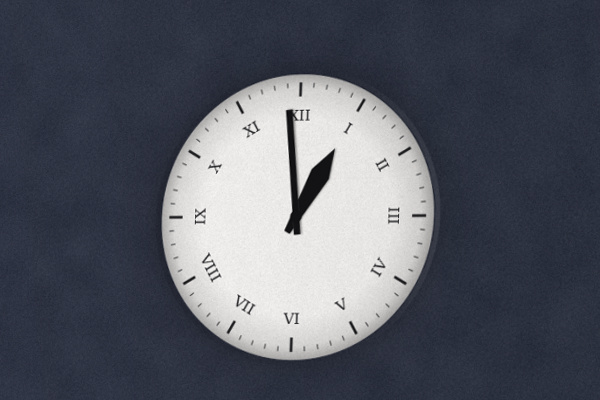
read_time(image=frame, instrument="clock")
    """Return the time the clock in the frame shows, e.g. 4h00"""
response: 12h59
